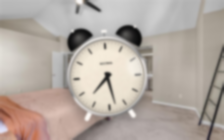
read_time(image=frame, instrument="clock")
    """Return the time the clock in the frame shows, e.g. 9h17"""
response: 7h28
